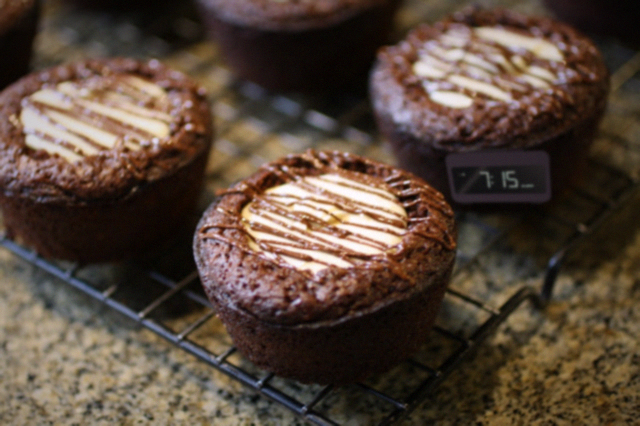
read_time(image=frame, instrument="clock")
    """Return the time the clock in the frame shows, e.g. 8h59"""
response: 7h15
